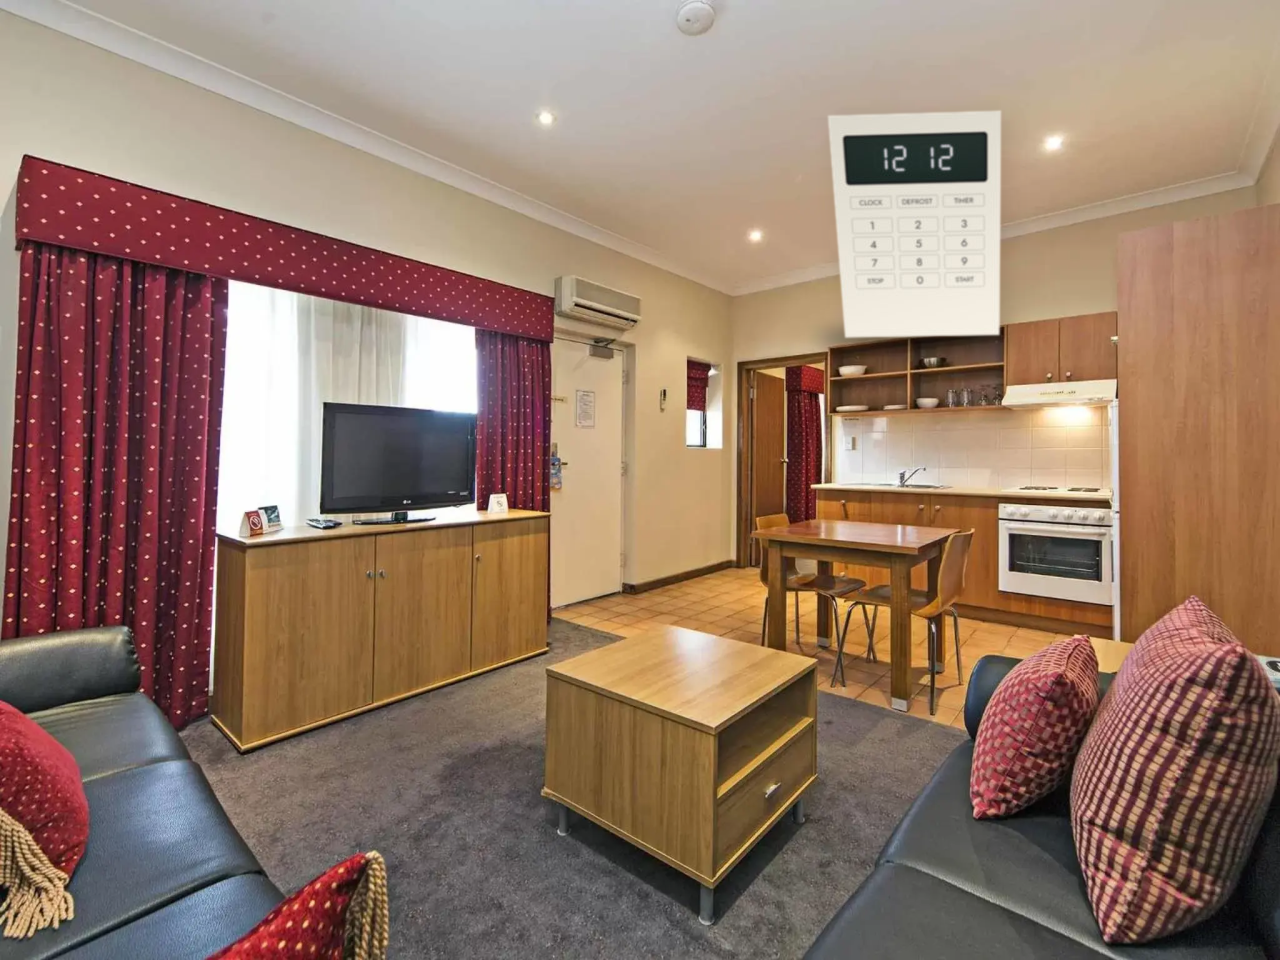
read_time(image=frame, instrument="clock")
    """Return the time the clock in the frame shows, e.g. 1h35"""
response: 12h12
